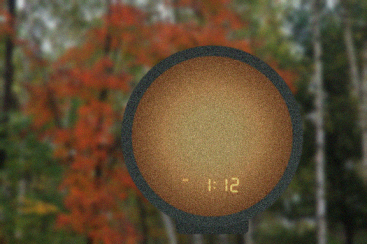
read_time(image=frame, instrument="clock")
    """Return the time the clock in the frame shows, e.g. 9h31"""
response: 1h12
